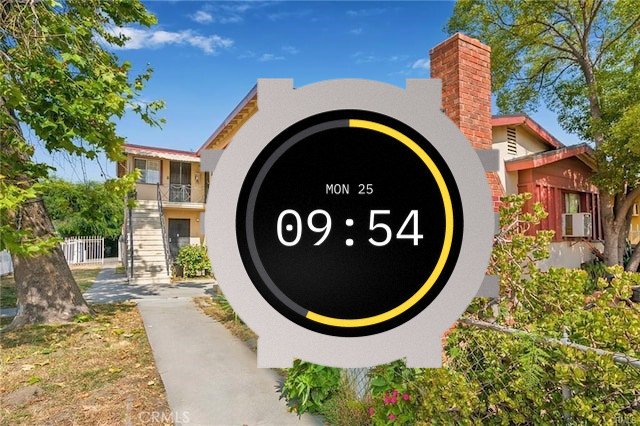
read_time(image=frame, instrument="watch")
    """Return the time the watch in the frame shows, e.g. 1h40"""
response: 9h54
